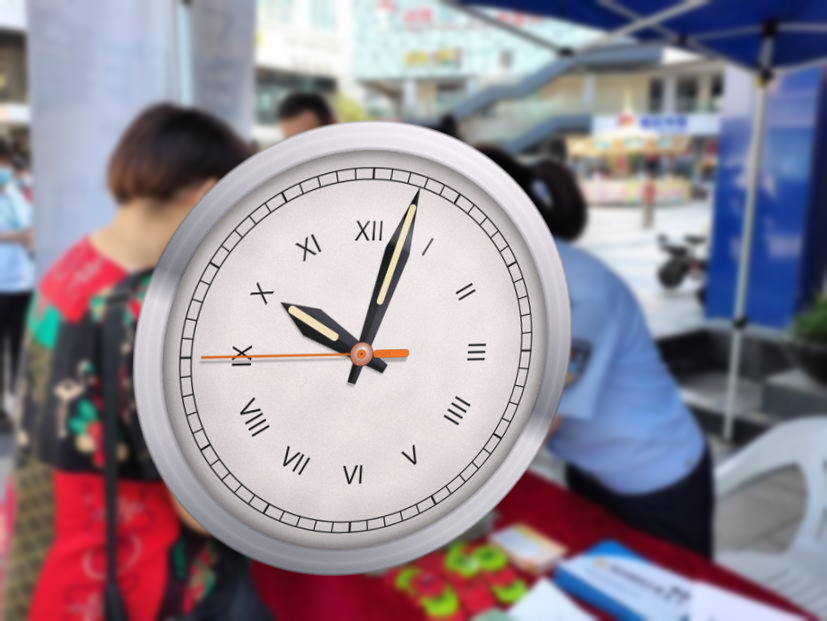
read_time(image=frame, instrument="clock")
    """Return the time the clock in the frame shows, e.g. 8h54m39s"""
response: 10h02m45s
